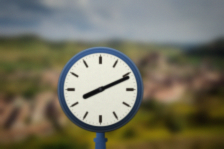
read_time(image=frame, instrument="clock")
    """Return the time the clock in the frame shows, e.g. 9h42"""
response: 8h11
